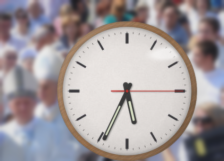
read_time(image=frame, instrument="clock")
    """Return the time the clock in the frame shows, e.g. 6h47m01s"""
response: 5h34m15s
